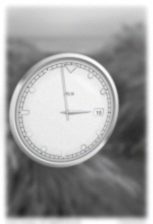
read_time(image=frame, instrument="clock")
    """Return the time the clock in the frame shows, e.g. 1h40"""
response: 2h58
